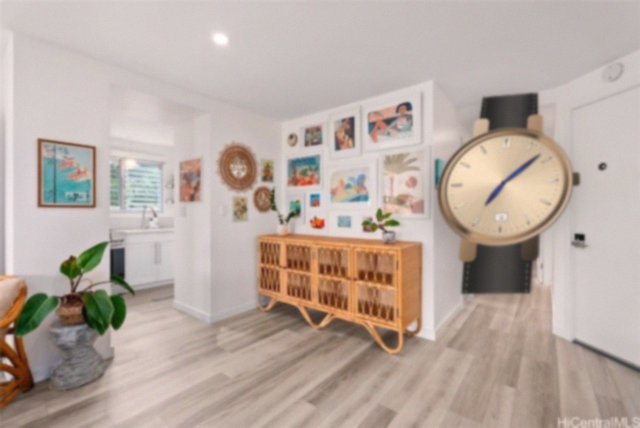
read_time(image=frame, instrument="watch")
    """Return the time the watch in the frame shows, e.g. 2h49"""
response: 7h08
